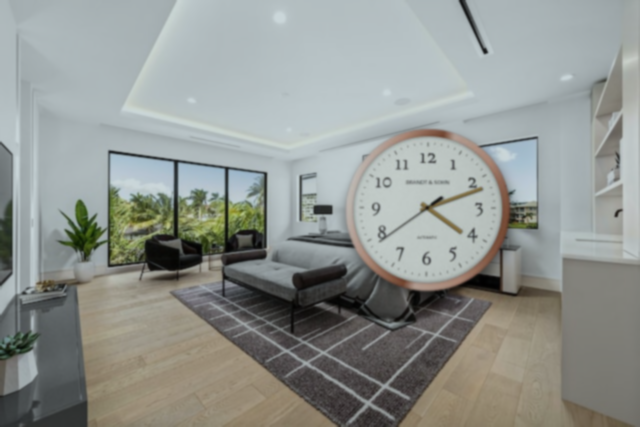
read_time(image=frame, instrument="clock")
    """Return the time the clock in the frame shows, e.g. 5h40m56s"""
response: 4h11m39s
